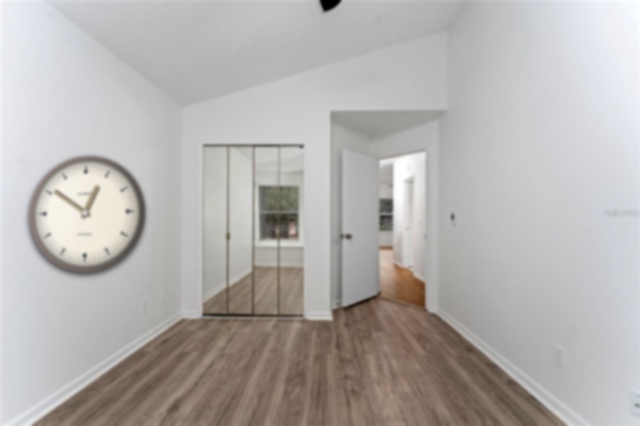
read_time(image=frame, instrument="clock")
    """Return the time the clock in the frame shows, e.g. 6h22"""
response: 12h51
